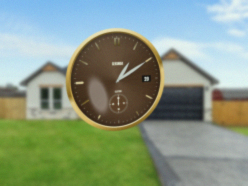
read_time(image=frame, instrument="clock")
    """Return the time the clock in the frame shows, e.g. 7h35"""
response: 1h10
